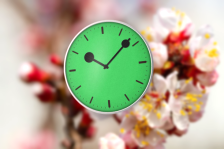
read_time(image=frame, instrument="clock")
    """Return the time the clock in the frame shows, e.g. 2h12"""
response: 10h08
